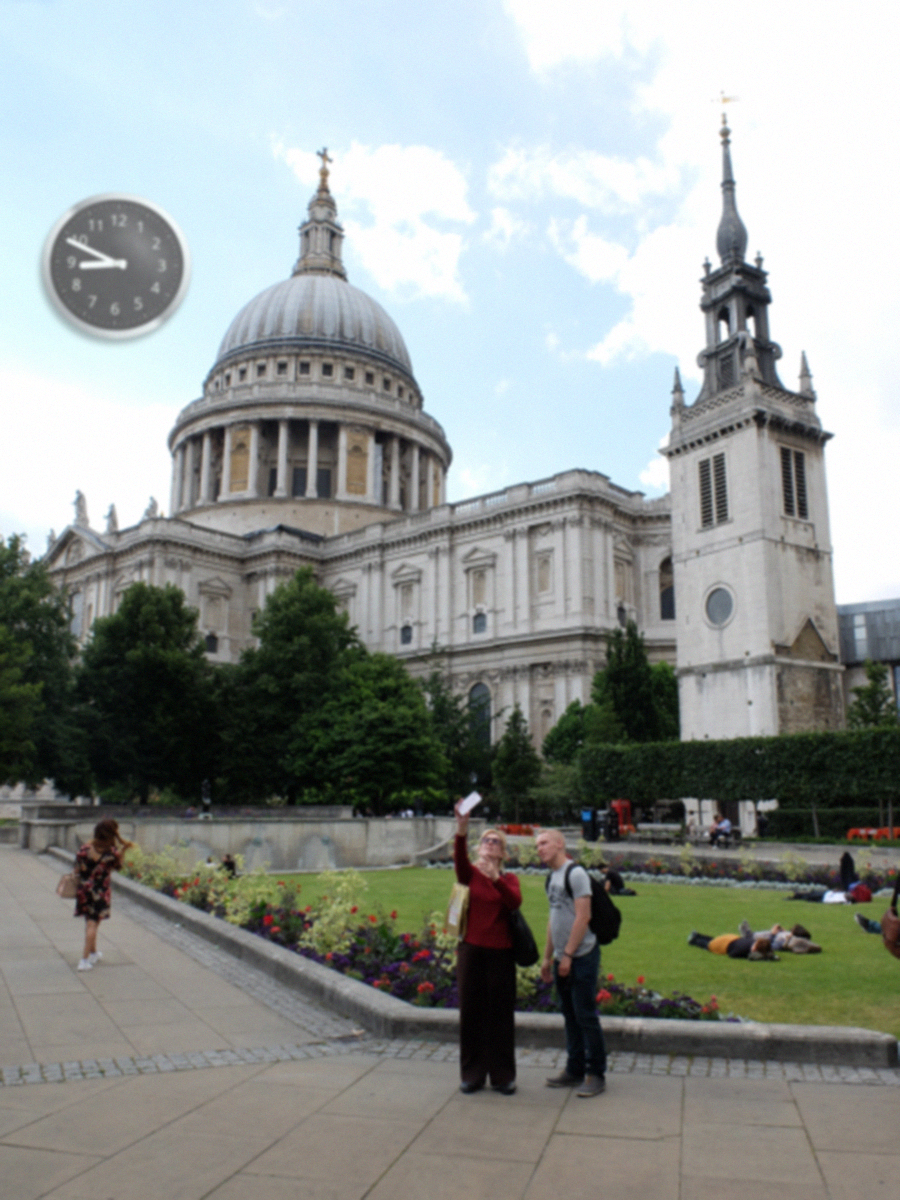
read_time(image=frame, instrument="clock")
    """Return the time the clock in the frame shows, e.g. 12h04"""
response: 8h49
